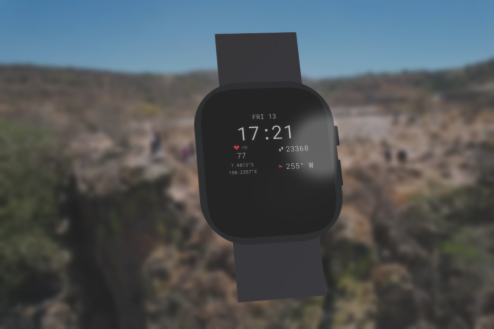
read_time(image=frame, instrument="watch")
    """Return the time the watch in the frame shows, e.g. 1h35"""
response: 17h21
